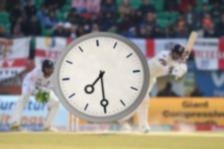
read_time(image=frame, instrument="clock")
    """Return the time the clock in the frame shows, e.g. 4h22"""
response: 7h30
